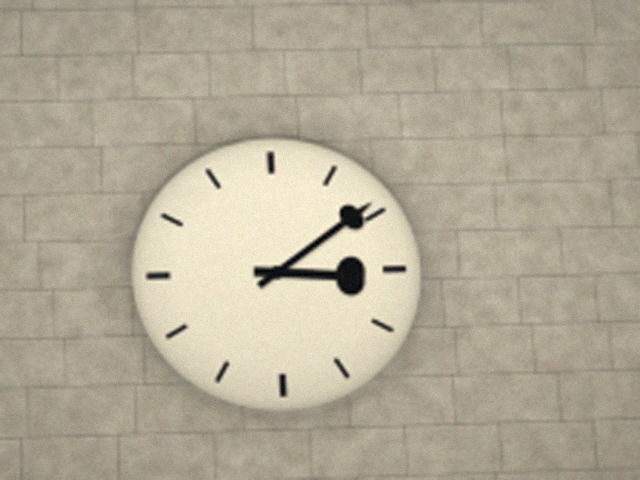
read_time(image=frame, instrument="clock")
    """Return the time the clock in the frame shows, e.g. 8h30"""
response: 3h09
